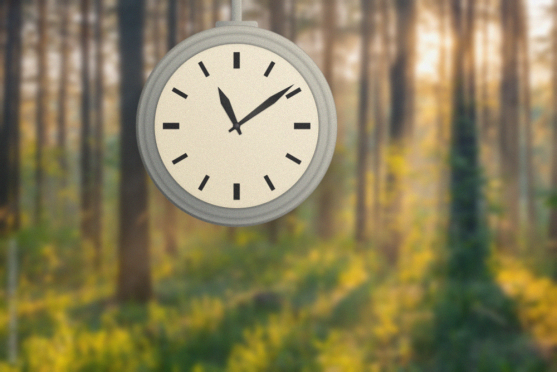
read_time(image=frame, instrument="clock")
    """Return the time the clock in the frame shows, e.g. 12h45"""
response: 11h09
